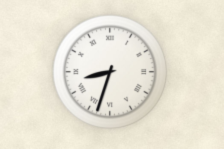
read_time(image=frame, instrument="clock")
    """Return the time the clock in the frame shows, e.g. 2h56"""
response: 8h33
